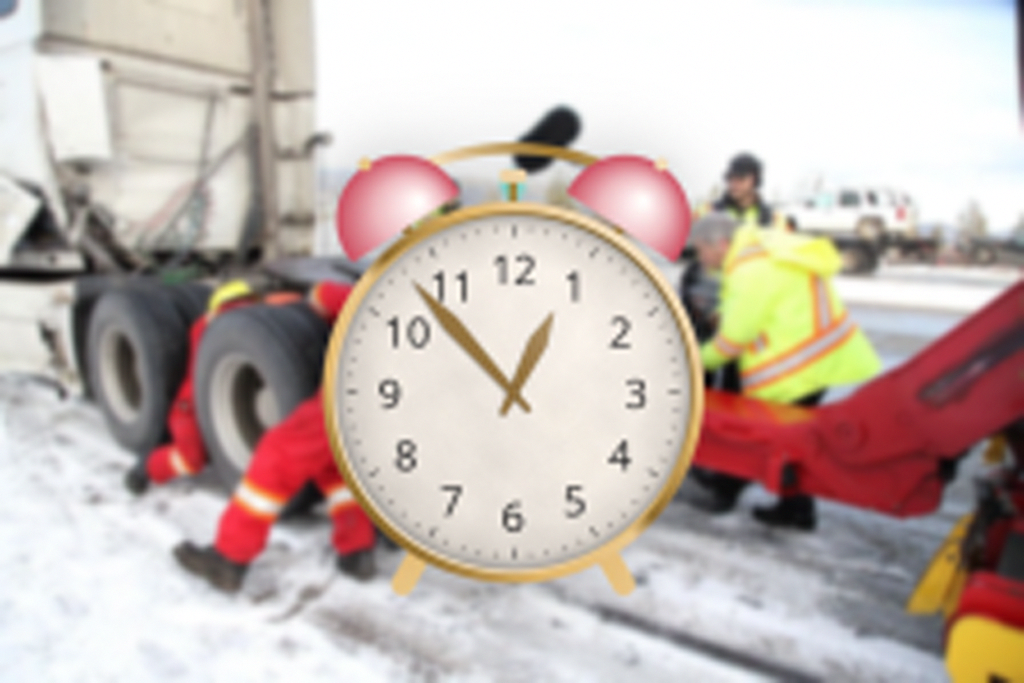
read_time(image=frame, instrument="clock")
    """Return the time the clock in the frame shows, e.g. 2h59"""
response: 12h53
